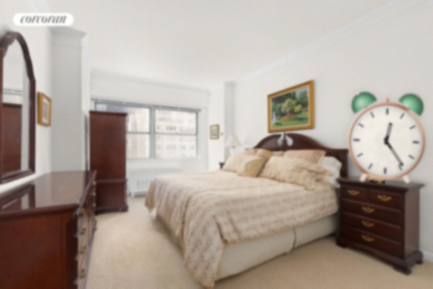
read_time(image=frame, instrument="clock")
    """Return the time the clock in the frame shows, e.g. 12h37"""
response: 12h24
